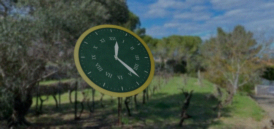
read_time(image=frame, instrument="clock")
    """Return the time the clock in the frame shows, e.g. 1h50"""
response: 12h23
